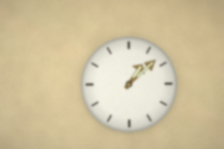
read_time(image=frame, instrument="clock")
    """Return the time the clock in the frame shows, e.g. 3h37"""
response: 1h08
